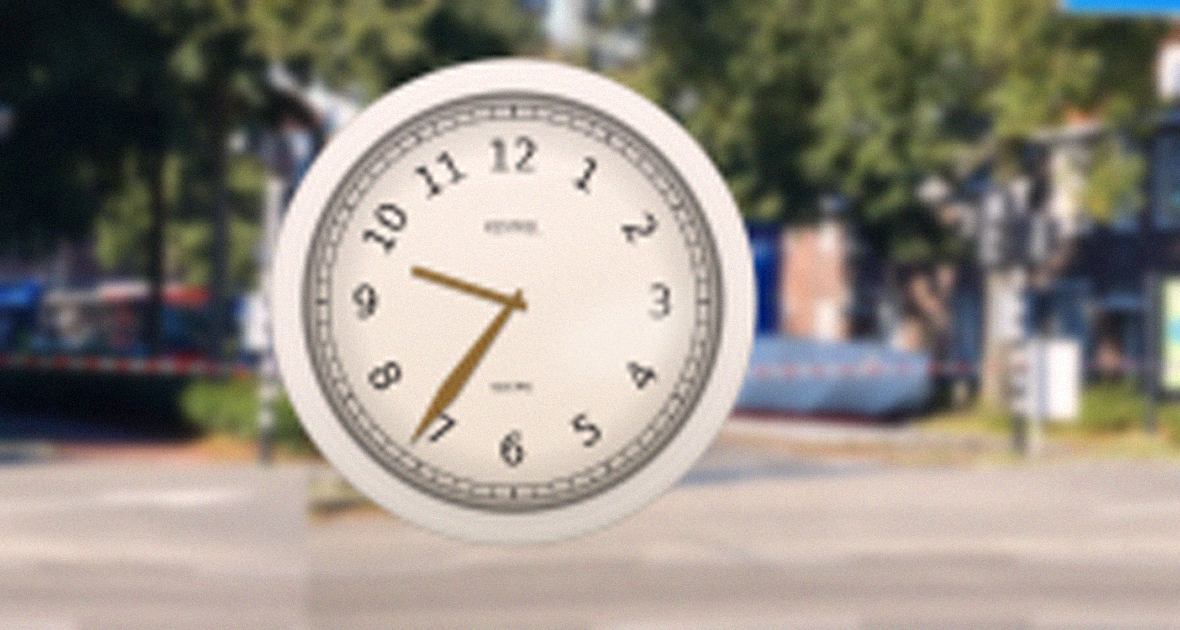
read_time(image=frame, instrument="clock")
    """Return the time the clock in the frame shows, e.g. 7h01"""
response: 9h36
